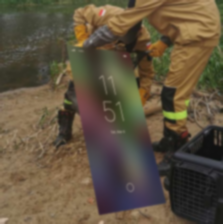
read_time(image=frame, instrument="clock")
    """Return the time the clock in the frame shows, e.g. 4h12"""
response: 11h51
